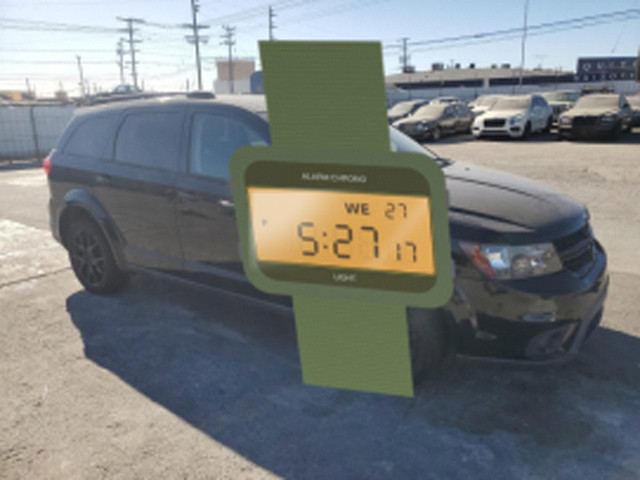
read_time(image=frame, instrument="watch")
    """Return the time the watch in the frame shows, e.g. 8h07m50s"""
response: 5h27m17s
